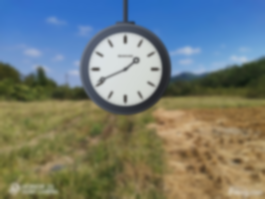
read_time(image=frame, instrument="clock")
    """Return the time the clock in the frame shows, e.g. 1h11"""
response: 1h41
